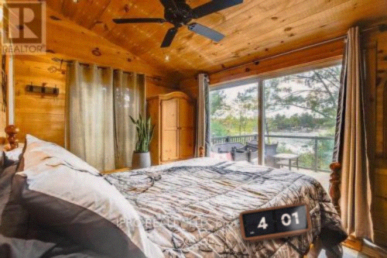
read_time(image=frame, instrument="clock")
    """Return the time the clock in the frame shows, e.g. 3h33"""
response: 4h01
